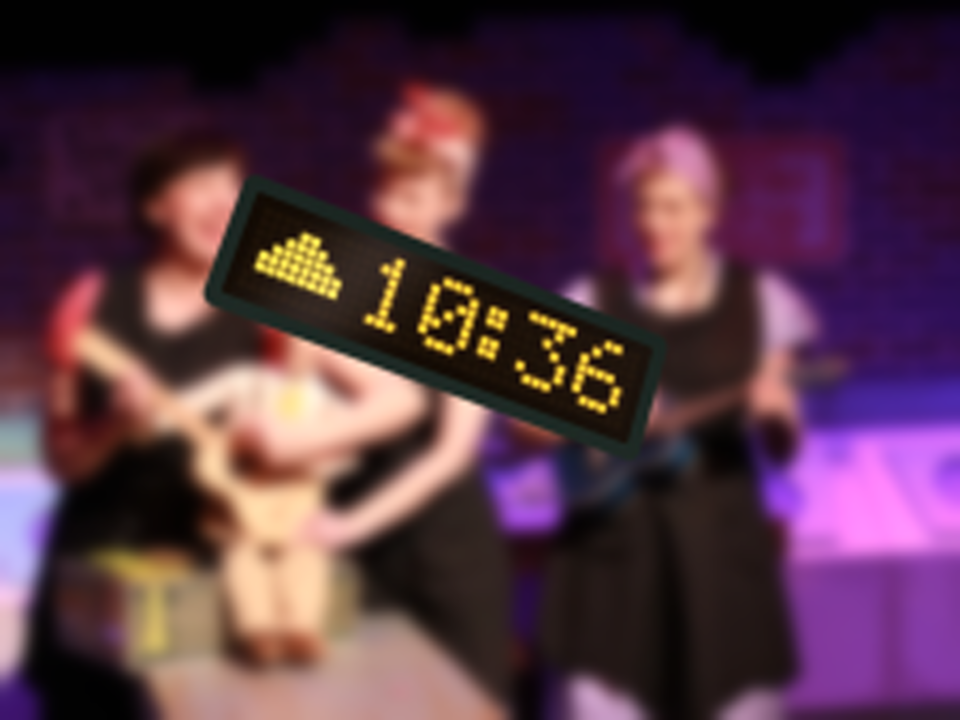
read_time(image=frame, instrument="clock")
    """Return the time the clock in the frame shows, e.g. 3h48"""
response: 10h36
